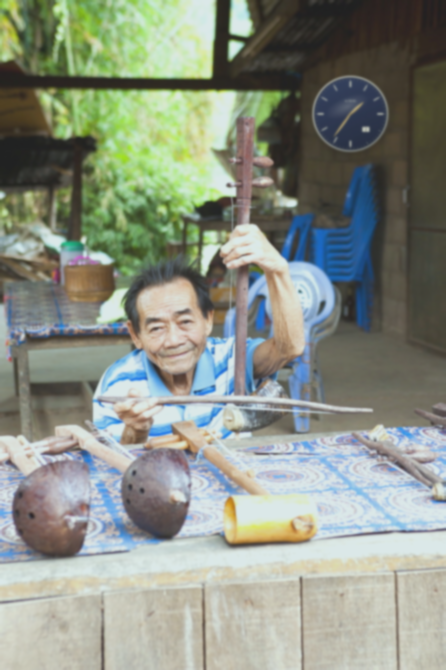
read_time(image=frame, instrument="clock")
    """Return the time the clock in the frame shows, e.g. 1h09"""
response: 1h36
